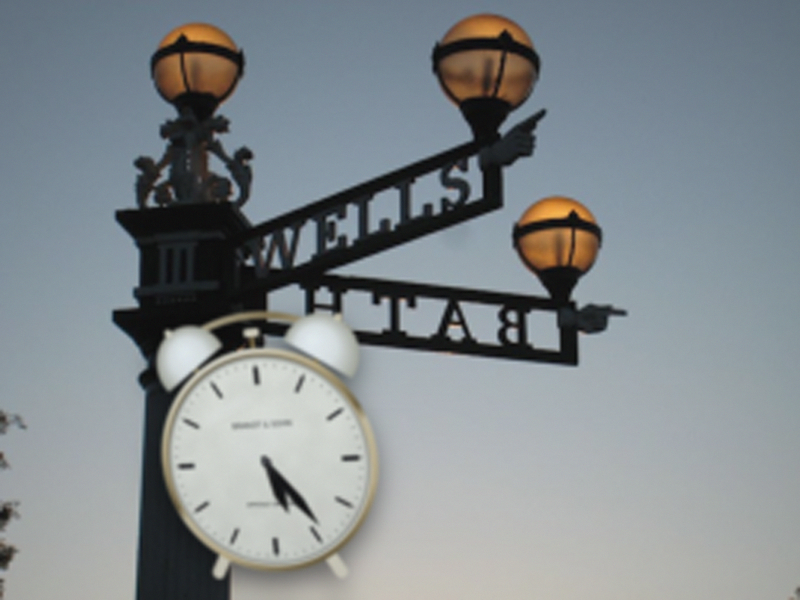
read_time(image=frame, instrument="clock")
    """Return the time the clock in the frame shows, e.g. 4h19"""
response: 5h24
